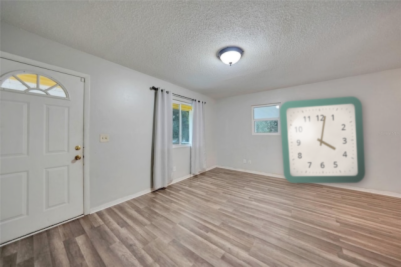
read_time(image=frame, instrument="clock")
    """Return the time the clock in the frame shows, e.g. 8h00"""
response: 4h02
